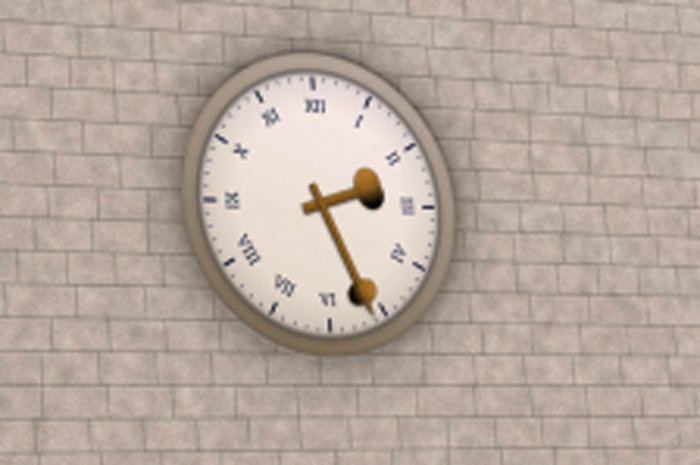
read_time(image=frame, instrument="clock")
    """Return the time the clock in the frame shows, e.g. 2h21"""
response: 2h26
